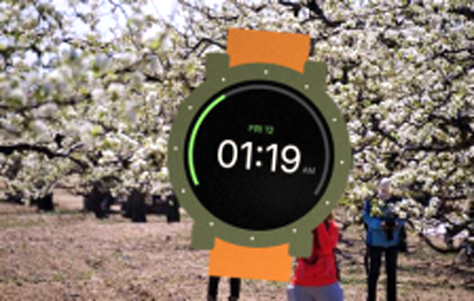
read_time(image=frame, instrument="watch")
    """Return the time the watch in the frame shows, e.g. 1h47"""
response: 1h19
